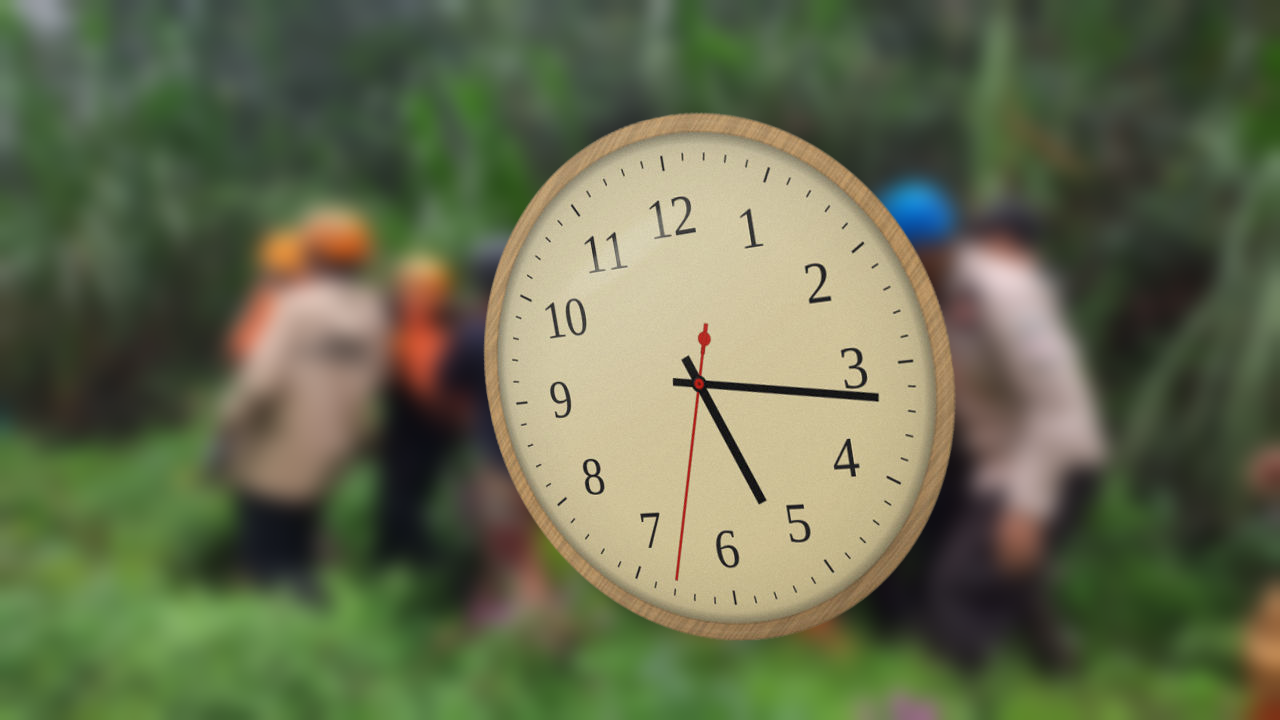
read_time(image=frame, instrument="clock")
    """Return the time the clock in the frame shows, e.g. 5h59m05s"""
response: 5h16m33s
